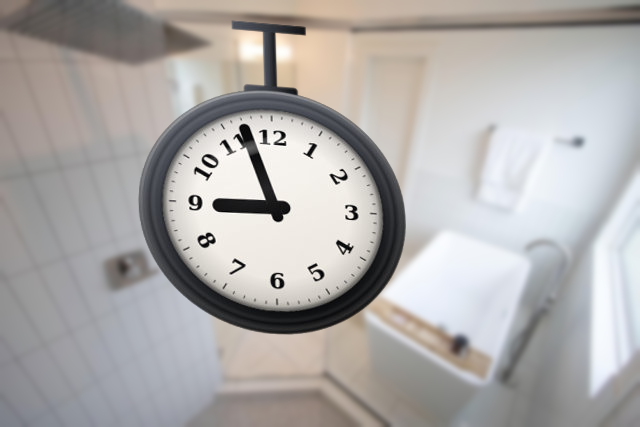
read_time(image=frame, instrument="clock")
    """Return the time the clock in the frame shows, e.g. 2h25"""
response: 8h57
